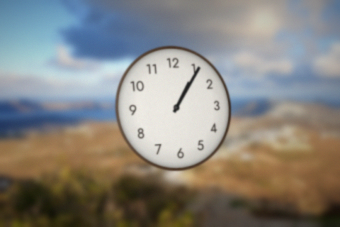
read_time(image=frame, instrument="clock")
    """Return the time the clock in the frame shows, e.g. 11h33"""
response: 1h06
